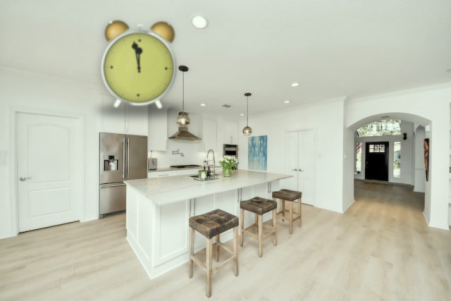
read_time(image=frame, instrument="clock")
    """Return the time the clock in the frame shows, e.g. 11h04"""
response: 11h58
